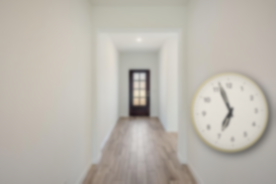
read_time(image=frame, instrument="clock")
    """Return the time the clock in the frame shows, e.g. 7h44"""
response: 6h57
